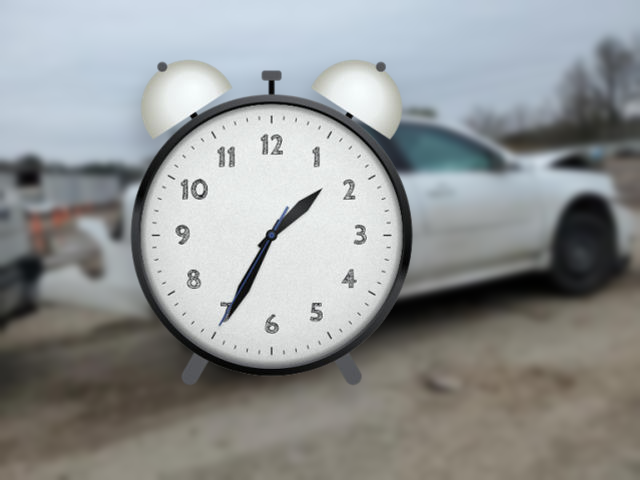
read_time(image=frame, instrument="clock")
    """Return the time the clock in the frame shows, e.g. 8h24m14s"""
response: 1h34m35s
